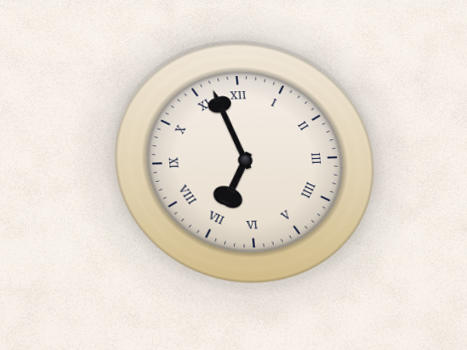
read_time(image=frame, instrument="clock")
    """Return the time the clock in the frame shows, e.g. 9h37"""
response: 6h57
